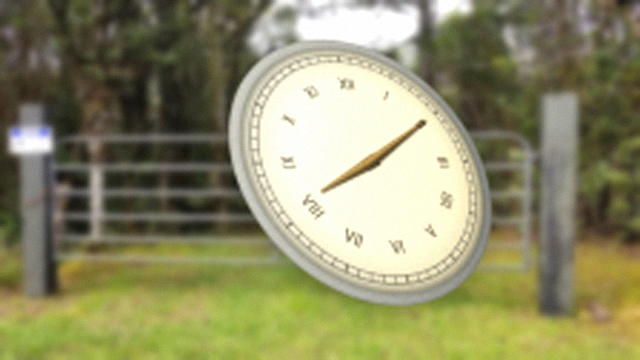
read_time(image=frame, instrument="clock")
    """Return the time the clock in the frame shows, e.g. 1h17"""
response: 8h10
